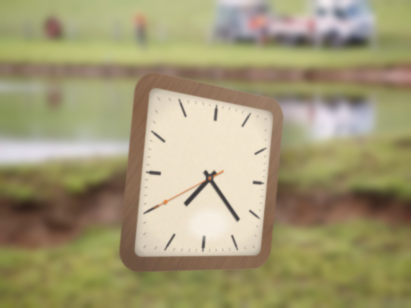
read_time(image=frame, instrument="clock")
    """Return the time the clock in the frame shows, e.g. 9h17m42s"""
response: 7h22m40s
